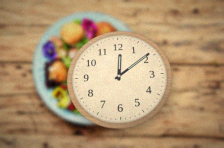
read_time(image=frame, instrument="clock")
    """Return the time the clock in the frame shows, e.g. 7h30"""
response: 12h09
